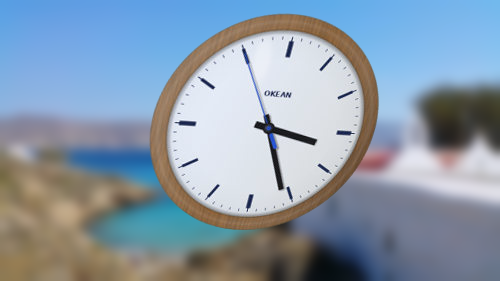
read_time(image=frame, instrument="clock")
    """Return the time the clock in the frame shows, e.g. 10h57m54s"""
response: 3h25m55s
